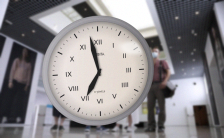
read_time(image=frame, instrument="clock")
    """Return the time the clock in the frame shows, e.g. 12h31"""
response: 6h58
